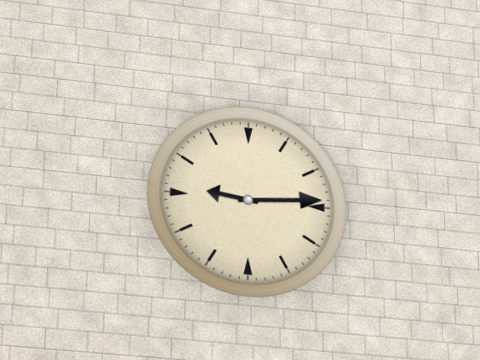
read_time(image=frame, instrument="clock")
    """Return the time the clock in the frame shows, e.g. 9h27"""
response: 9h14
